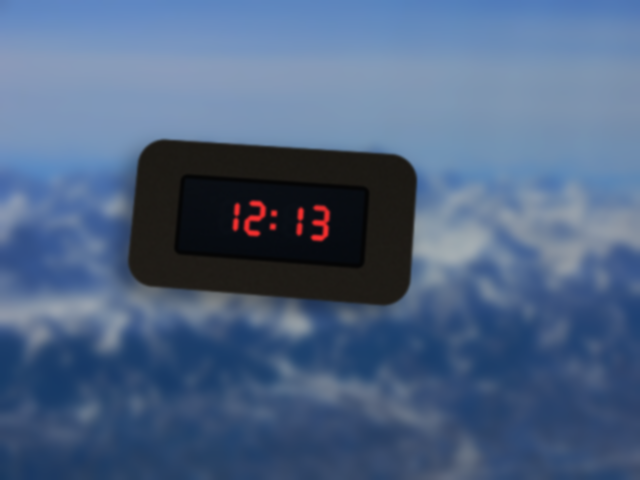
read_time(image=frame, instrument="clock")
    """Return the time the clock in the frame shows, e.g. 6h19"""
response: 12h13
